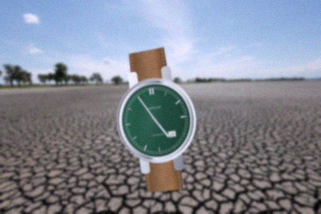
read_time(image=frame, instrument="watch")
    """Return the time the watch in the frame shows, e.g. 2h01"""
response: 4h55
